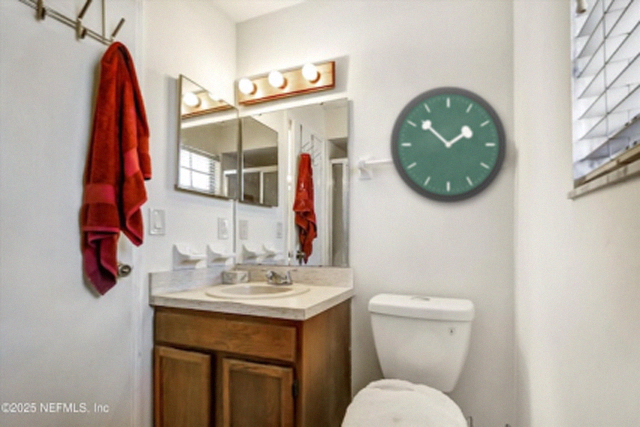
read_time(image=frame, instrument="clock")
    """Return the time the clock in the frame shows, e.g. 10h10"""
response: 1h52
